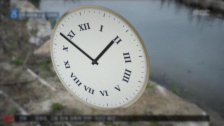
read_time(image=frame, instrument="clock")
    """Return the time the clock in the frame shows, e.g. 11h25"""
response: 1h53
